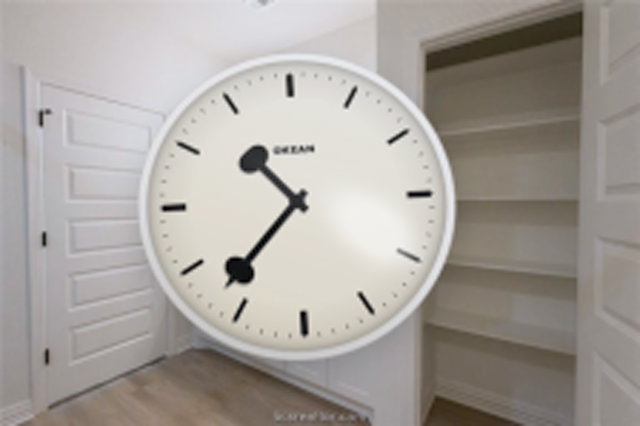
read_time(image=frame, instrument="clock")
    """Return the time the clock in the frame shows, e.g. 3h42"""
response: 10h37
